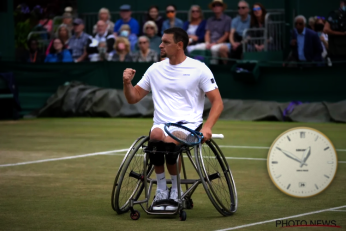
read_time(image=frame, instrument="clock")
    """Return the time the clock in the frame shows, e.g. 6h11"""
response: 12h50
